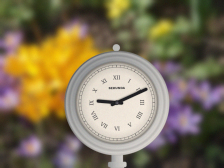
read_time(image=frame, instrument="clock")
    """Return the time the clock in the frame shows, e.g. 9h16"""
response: 9h11
